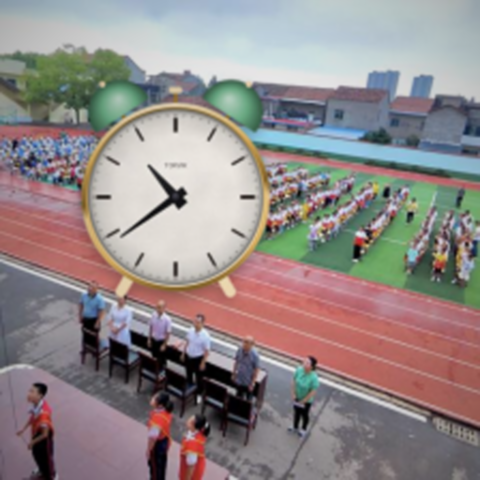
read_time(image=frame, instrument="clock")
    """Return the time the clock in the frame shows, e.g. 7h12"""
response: 10h39
